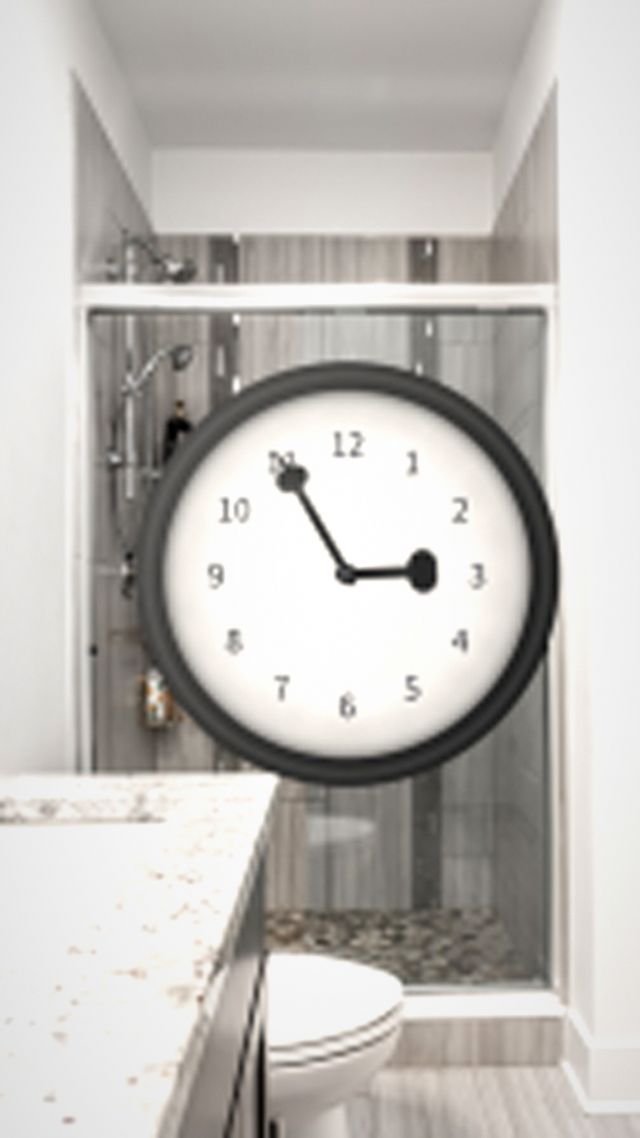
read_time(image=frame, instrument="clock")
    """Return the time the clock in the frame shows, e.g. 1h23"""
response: 2h55
